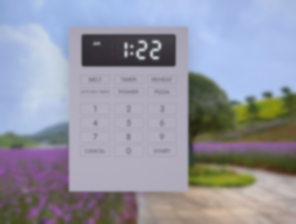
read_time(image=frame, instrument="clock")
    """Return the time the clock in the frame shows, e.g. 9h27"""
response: 1h22
